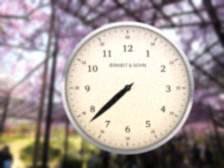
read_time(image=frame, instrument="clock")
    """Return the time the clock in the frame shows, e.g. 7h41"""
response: 7h38
